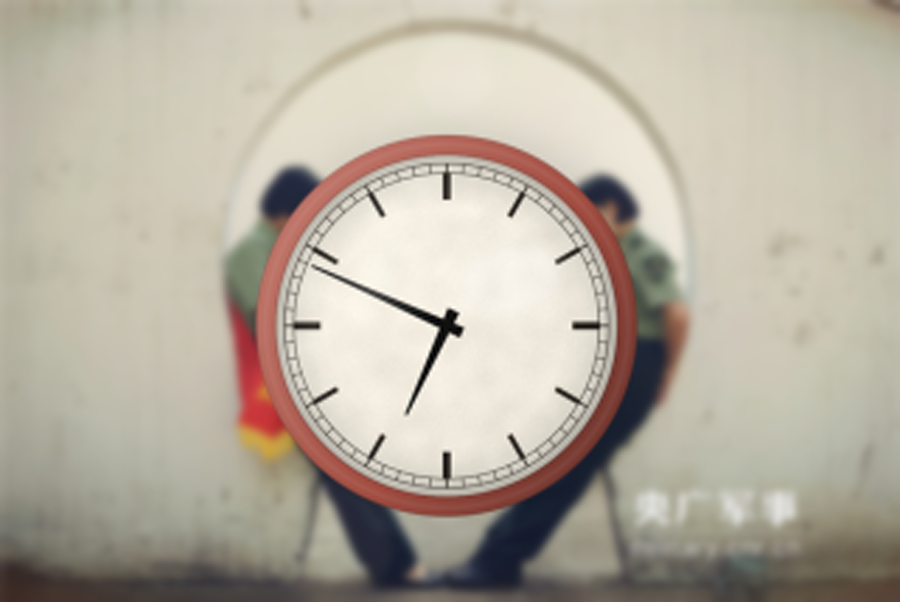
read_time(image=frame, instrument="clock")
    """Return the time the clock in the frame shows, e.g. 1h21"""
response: 6h49
